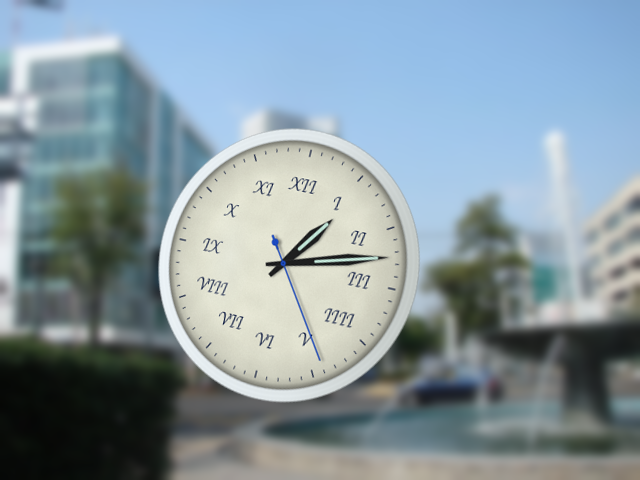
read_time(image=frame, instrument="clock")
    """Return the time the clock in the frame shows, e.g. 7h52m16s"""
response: 1h12m24s
